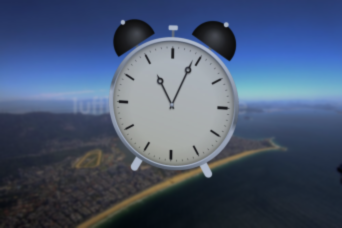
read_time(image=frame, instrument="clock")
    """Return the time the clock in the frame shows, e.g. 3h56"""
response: 11h04
